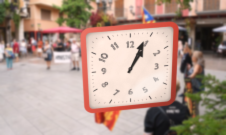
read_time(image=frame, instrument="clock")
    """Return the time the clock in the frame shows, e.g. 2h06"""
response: 1h04
